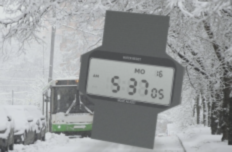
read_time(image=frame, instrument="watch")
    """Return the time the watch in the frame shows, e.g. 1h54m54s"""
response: 5h37m05s
